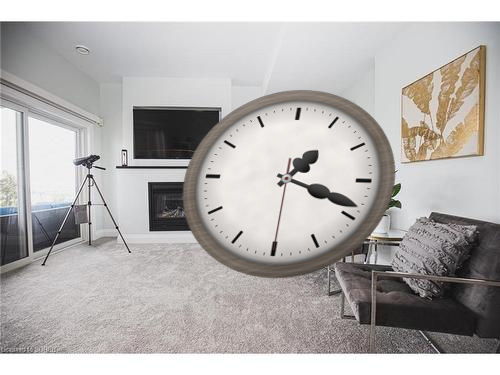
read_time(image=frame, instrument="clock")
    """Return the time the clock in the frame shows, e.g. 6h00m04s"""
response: 1h18m30s
